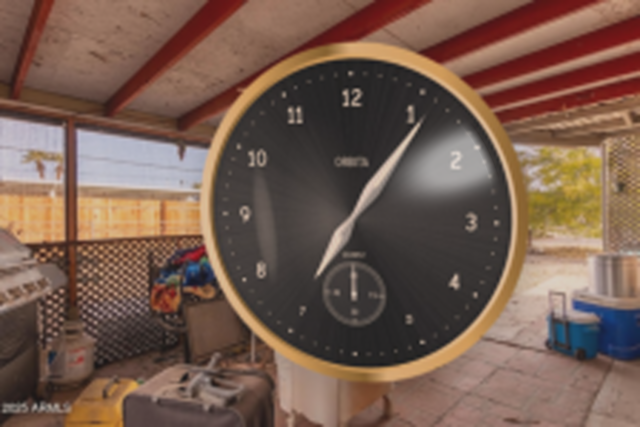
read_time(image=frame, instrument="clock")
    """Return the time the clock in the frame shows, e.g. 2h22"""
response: 7h06
